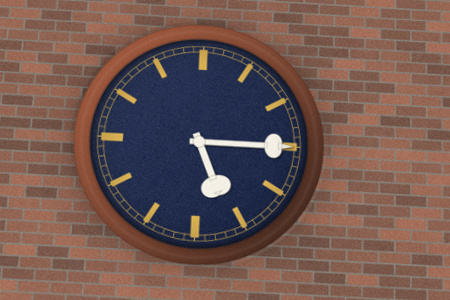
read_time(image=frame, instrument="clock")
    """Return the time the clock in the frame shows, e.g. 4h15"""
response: 5h15
